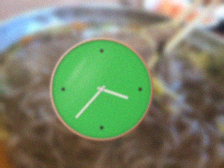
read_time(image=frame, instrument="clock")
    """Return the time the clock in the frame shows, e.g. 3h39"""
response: 3h37
